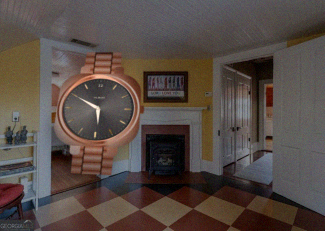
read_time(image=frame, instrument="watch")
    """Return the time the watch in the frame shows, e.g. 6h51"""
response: 5h50
